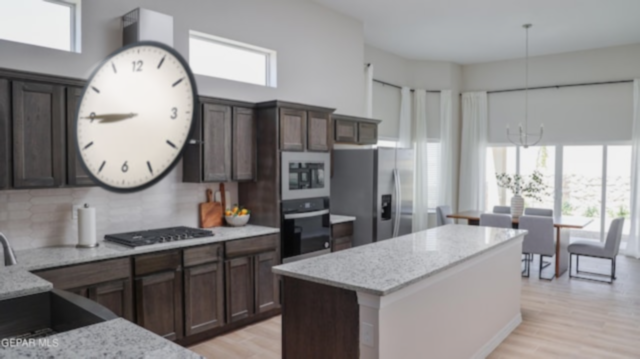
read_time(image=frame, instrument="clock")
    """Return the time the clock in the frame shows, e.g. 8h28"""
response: 8h45
